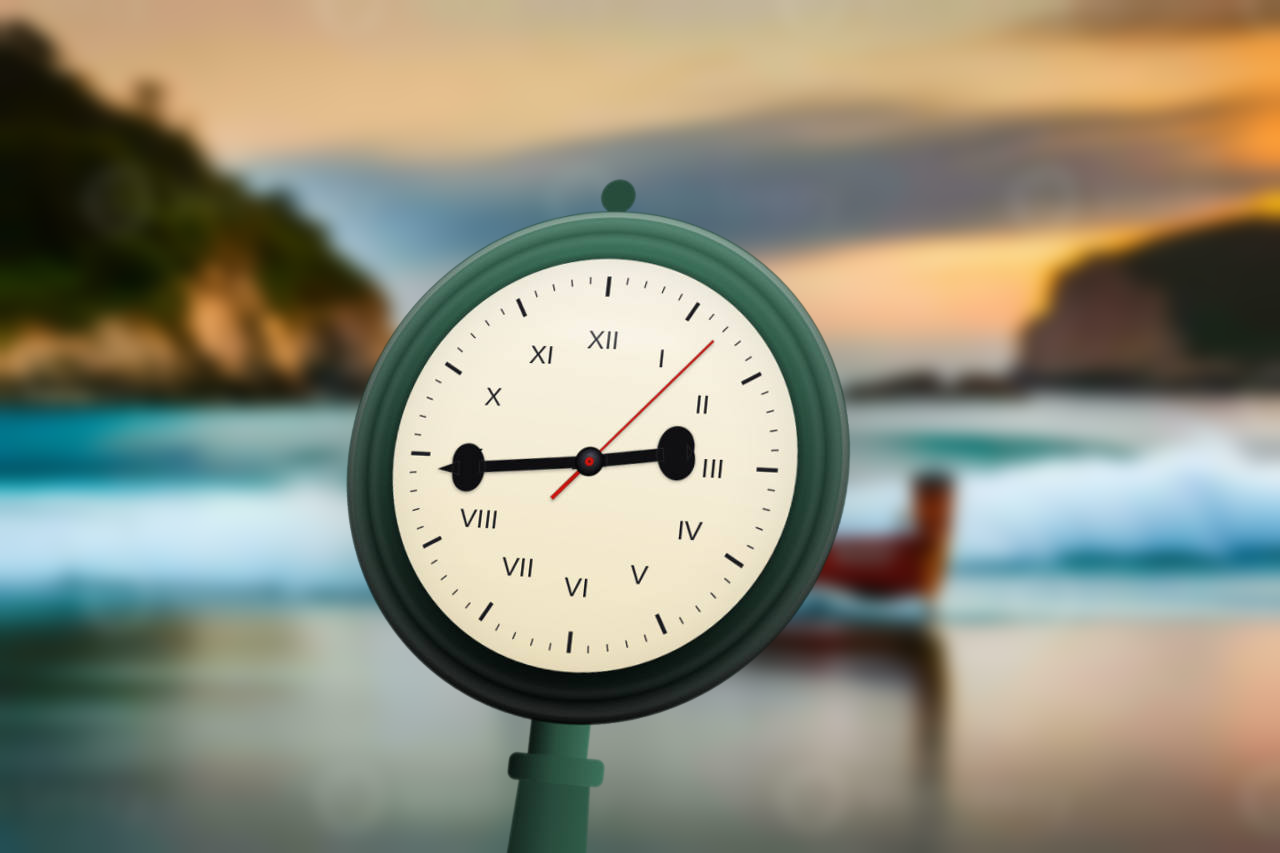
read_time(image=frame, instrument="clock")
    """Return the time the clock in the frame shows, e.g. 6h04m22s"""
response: 2h44m07s
